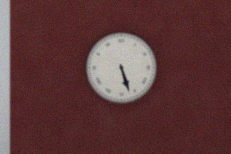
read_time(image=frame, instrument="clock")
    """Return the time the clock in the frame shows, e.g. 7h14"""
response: 5h27
